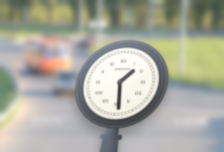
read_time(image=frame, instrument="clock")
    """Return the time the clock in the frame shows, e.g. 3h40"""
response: 1h29
